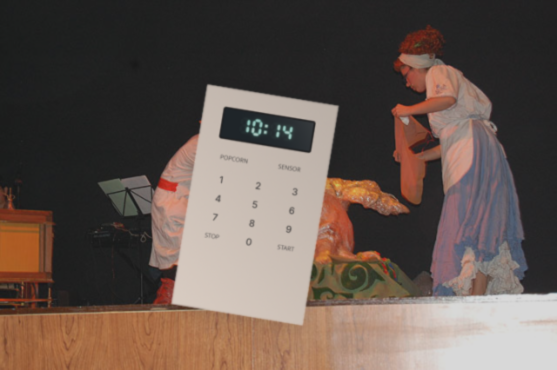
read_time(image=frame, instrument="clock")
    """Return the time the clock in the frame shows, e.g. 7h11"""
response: 10h14
